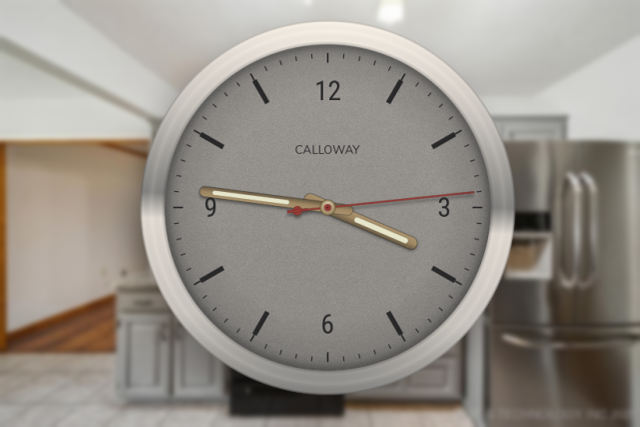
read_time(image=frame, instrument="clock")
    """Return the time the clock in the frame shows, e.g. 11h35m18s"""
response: 3h46m14s
